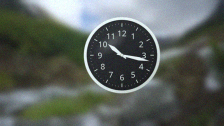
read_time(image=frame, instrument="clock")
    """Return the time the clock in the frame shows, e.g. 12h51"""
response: 10h17
